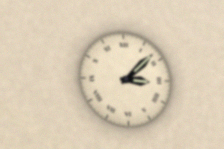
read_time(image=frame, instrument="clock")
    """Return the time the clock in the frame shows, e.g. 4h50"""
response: 3h08
